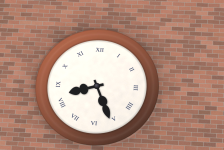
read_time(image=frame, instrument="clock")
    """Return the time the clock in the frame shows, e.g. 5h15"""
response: 8h26
